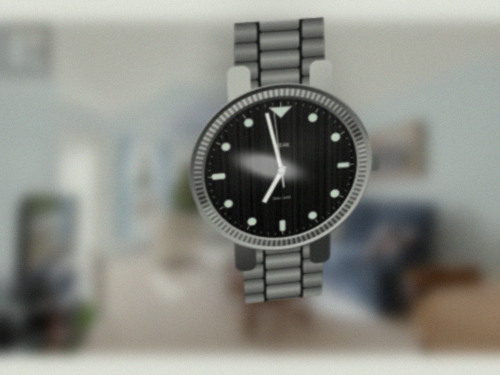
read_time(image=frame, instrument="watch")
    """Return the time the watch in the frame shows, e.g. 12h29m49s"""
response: 6h57m59s
